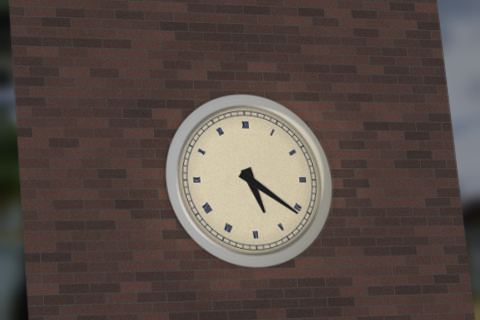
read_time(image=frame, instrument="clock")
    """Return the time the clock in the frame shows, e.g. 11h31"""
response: 5h21
